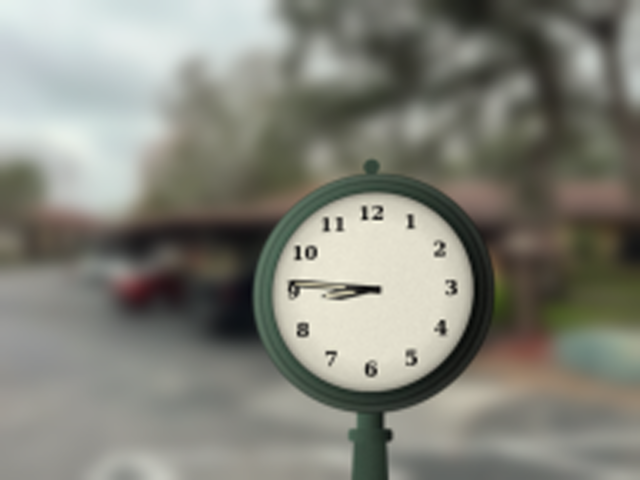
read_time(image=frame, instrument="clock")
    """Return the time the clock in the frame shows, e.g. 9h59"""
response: 8h46
